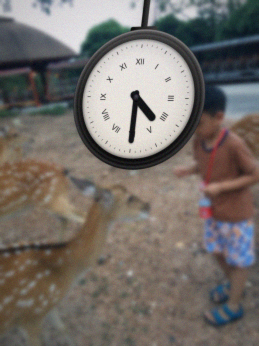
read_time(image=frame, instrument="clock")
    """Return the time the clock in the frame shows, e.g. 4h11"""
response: 4h30
